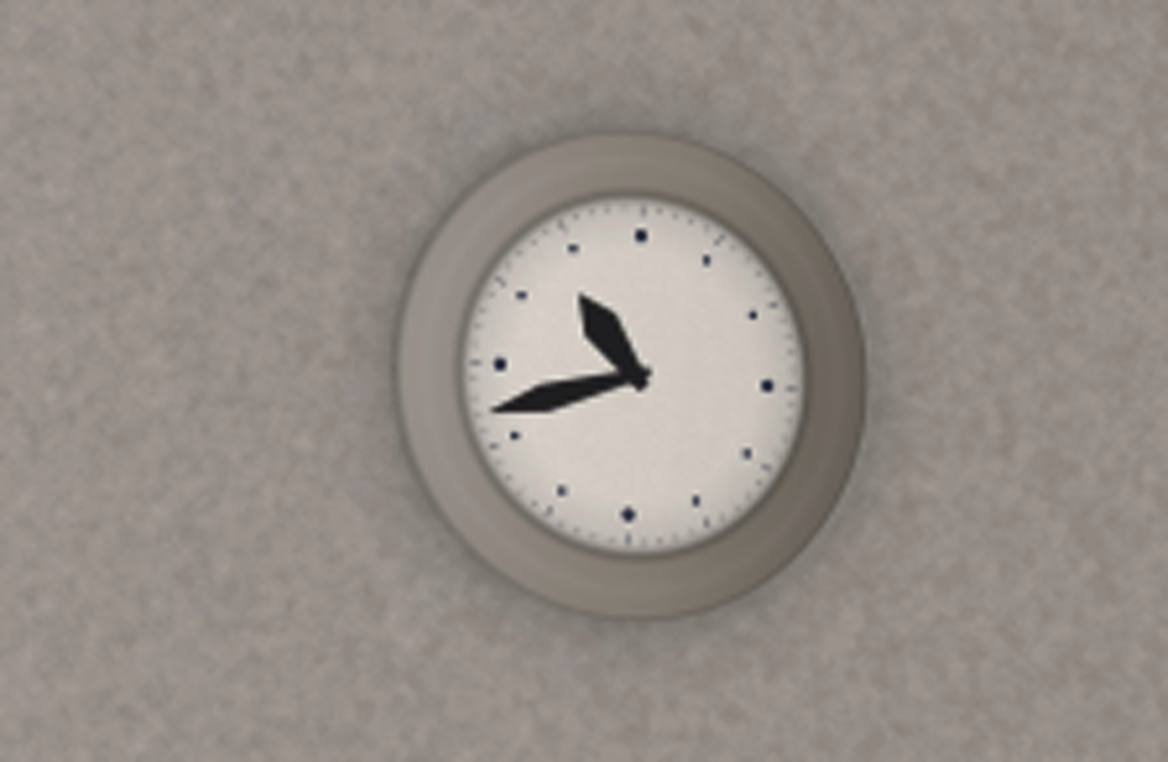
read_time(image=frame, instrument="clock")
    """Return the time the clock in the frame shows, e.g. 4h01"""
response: 10h42
